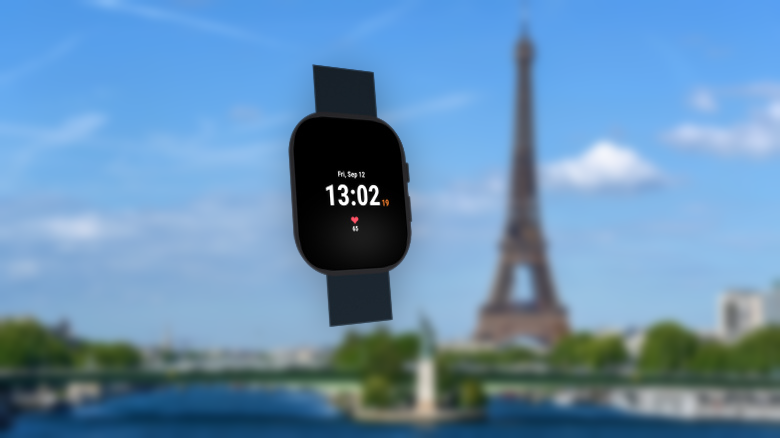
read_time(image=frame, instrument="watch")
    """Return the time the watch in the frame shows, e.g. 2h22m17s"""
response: 13h02m19s
